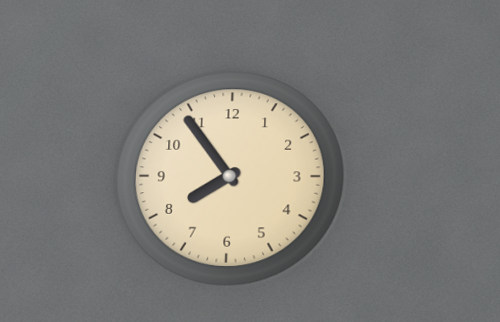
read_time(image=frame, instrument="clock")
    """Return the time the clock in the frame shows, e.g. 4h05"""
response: 7h54
